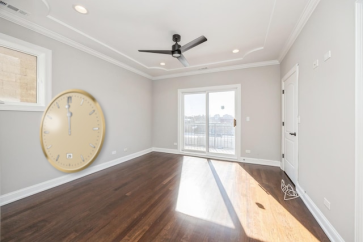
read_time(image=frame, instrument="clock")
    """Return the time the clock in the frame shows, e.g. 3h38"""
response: 11h59
